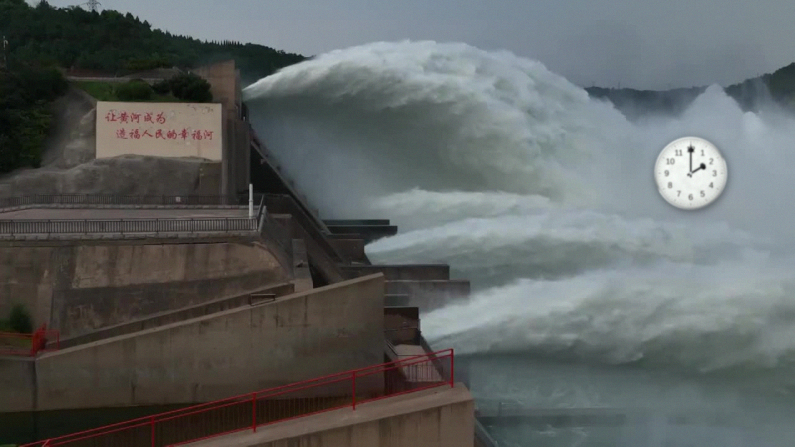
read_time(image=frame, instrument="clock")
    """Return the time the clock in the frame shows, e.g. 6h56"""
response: 2h00
